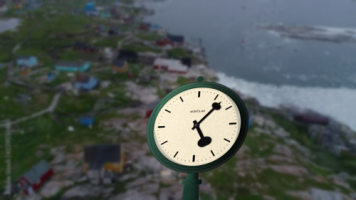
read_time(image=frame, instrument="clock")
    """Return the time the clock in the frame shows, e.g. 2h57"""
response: 5h07
